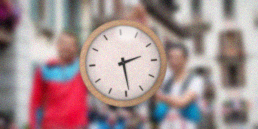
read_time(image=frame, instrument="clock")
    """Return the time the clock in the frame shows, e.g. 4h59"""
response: 2h29
